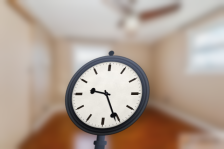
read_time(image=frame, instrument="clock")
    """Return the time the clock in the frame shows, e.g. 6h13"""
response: 9h26
